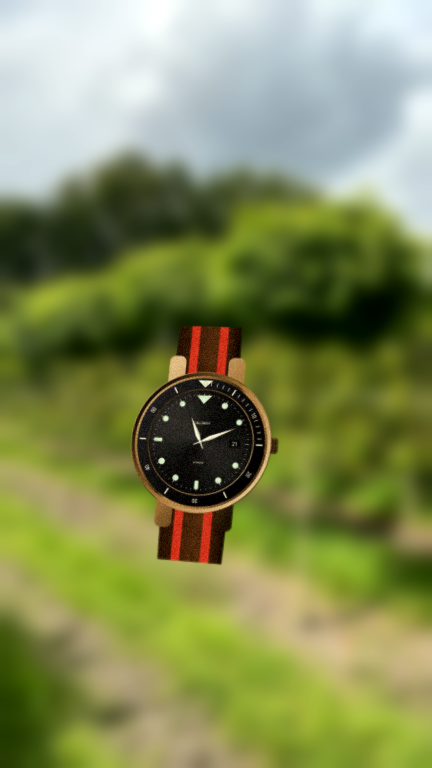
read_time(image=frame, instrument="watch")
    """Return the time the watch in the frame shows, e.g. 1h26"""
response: 11h11
